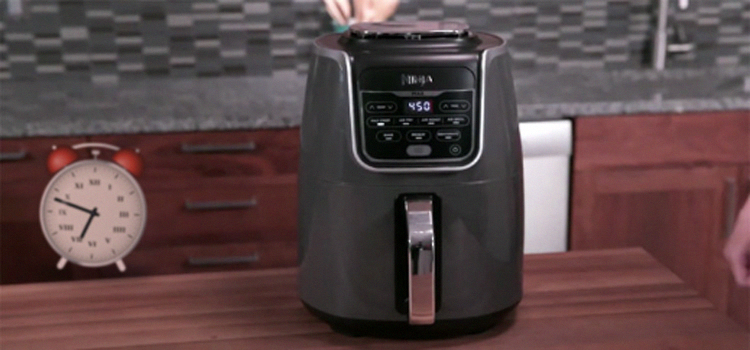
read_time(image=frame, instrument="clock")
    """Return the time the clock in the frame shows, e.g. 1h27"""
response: 6h48
